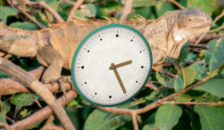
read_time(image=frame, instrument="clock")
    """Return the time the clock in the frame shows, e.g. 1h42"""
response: 2h25
